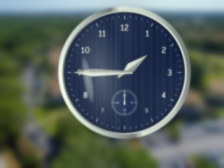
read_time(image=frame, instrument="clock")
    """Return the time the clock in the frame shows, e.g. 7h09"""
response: 1h45
